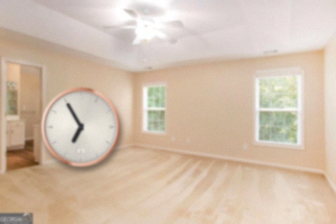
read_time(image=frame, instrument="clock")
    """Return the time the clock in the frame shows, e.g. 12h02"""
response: 6h55
